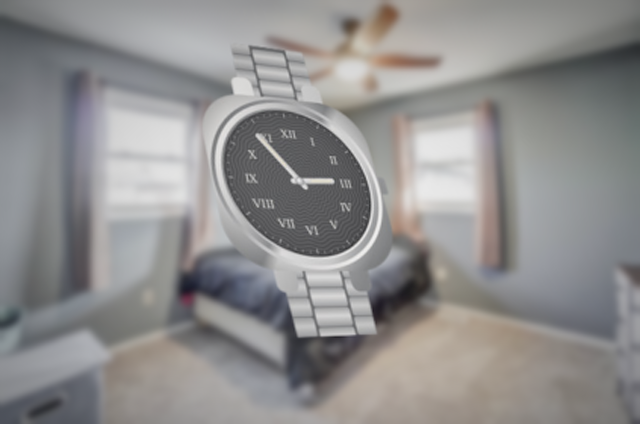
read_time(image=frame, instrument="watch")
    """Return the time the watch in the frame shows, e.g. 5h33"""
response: 2h54
